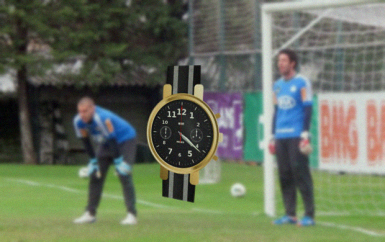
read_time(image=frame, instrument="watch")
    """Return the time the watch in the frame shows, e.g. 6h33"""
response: 4h21
